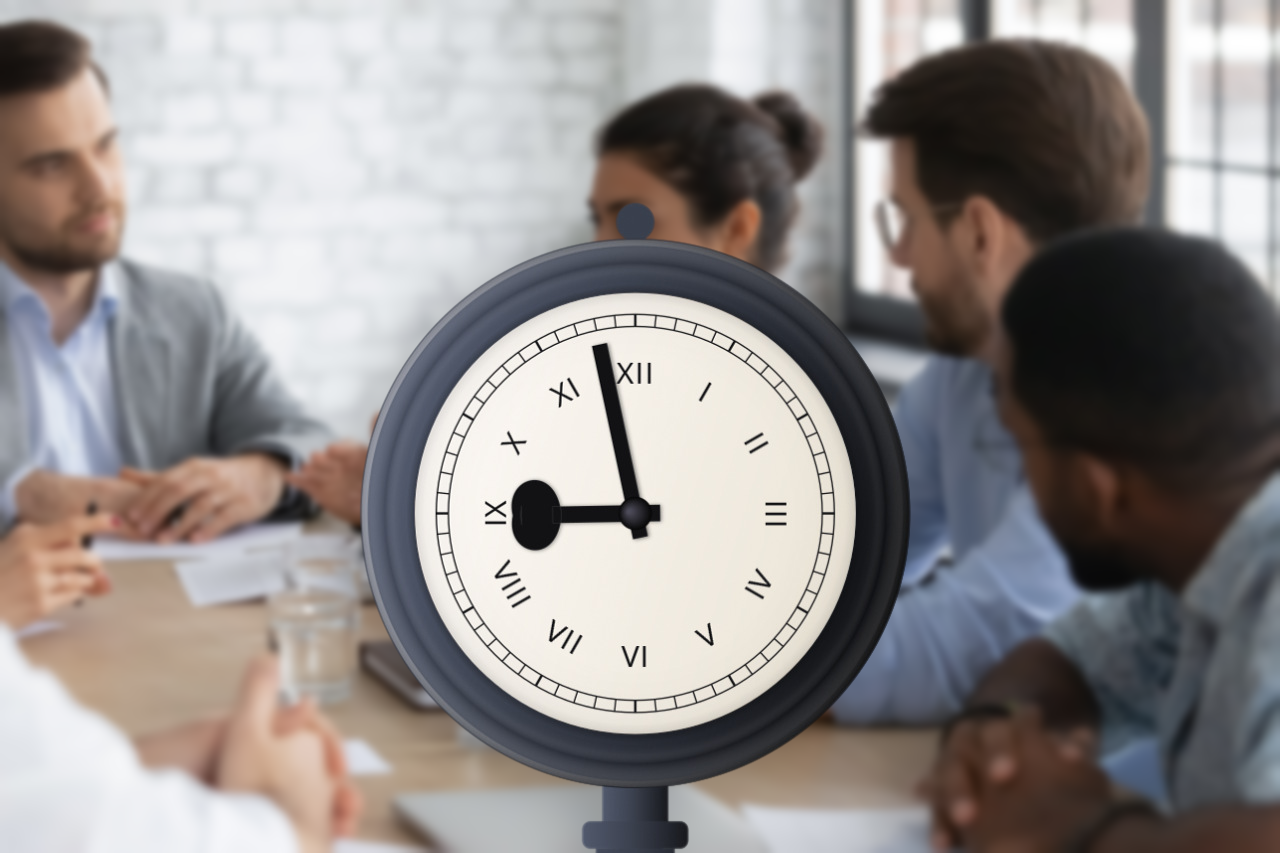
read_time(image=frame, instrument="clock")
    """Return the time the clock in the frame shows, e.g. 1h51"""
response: 8h58
